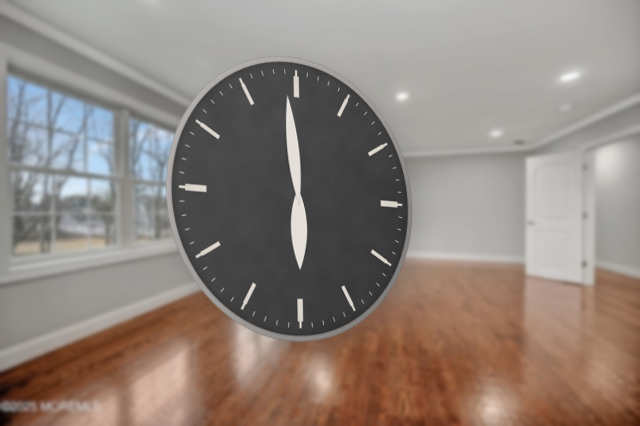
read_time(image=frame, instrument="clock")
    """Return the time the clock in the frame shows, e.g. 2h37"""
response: 5h59
